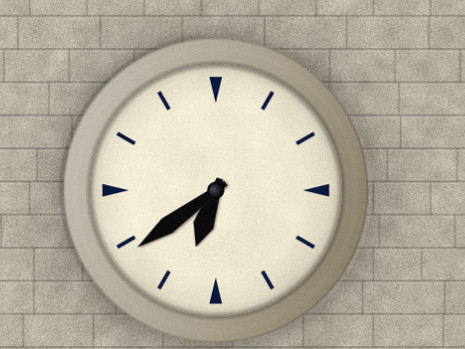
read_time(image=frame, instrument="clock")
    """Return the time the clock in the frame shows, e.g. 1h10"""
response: 6h39
